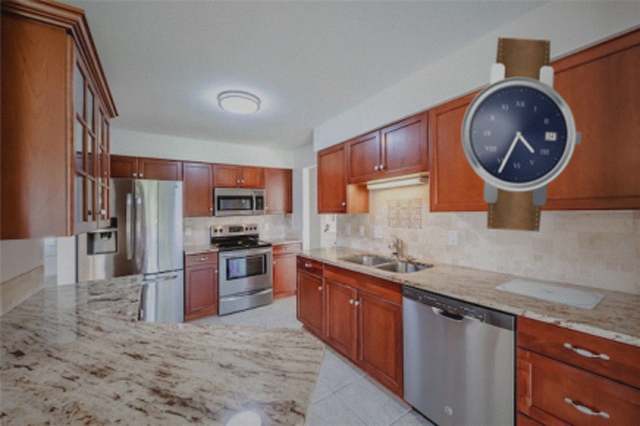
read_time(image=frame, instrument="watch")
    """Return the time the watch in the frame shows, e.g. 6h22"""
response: 4h34
